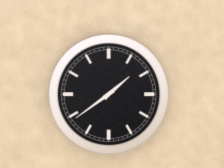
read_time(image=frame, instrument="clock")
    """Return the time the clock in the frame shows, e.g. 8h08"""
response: 1h39
